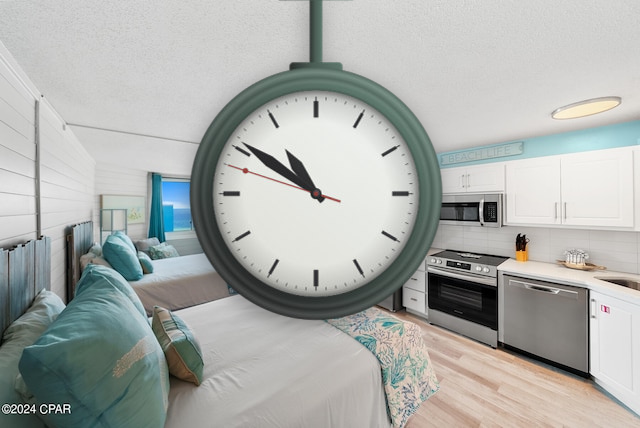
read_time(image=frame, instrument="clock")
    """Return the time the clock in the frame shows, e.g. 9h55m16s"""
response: 10h50m48s
